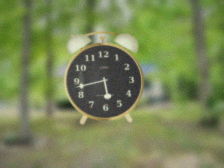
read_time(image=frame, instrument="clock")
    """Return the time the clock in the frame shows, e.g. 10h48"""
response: 5h43
